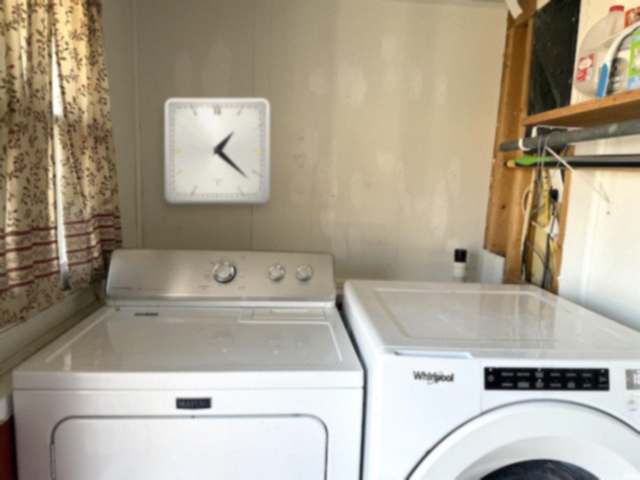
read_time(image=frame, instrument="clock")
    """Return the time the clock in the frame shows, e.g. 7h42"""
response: 1h22
